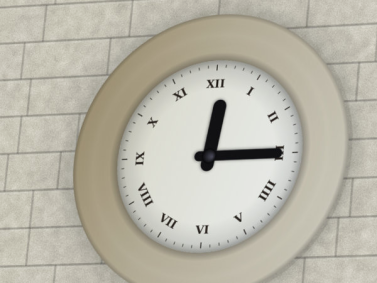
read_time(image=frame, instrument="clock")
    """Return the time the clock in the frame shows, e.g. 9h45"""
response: 12h15
